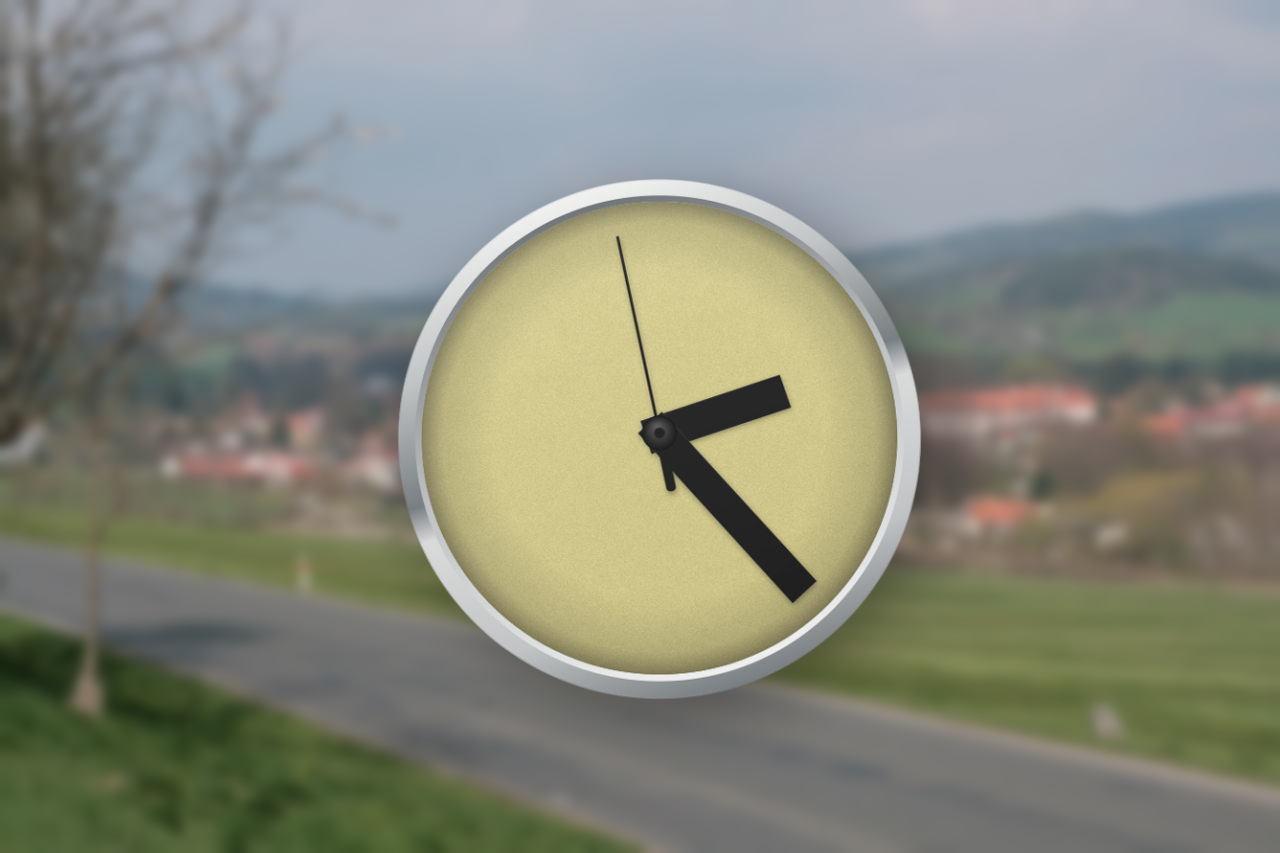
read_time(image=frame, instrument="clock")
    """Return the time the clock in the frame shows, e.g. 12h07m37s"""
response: 2h22m58s
